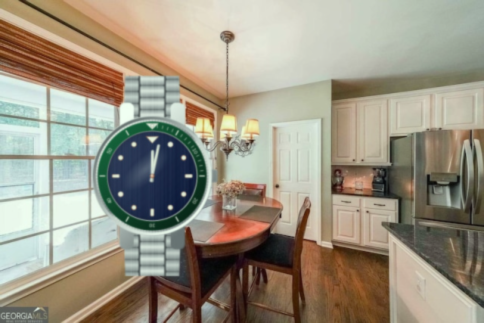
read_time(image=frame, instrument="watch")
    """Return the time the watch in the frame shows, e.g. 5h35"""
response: 12h02
